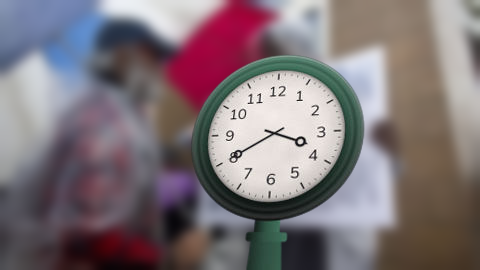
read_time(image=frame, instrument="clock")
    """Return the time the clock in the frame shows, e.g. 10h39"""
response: 3h40
